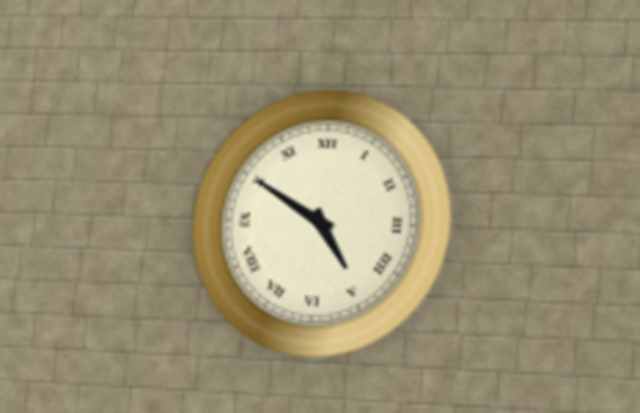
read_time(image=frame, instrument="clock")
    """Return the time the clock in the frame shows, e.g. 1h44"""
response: 4h50
